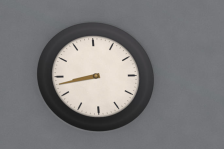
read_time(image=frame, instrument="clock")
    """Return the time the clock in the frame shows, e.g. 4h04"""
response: 8h43
